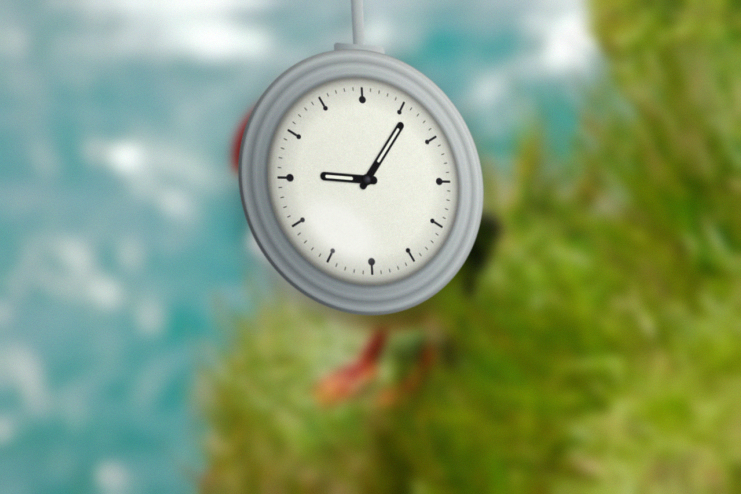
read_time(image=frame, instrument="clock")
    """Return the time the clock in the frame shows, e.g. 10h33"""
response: 9h06
